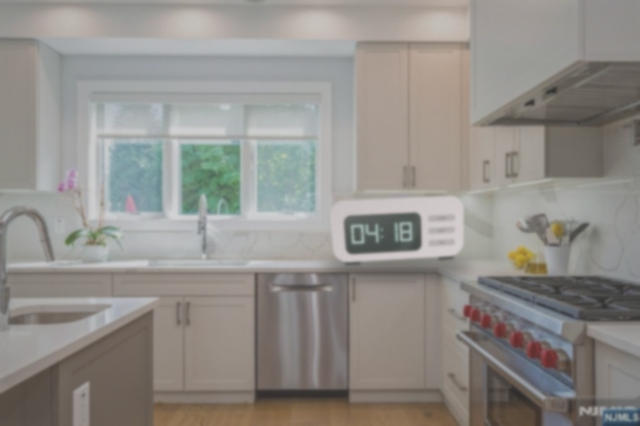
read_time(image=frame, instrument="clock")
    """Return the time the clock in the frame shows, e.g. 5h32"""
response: 4h18
